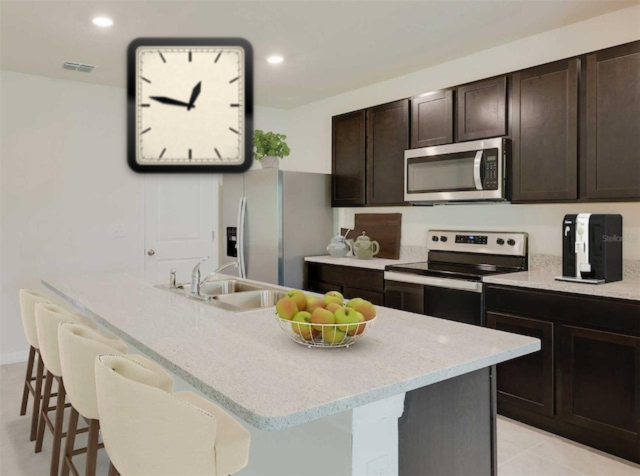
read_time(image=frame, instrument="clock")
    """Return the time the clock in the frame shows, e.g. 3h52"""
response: 12h47
